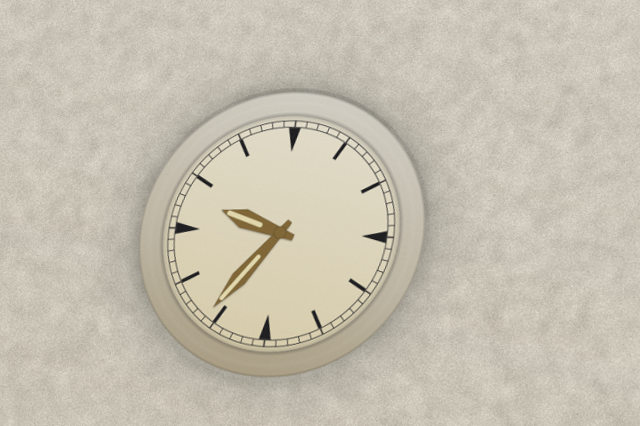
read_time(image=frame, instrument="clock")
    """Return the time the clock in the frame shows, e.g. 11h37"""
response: 9h36
